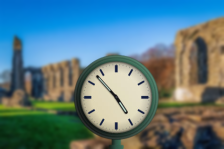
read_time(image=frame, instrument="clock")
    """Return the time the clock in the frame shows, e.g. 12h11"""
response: 4h53
